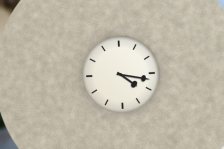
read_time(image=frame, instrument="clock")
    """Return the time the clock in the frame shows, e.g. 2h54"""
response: 4h17
